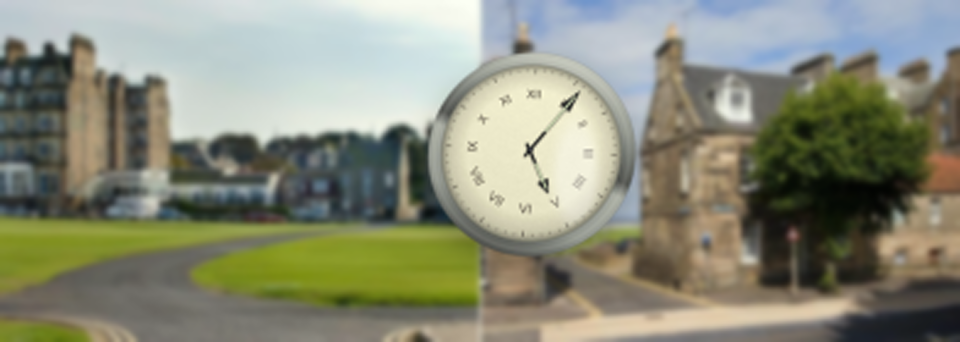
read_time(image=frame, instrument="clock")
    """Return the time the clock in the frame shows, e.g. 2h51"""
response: 5h06
